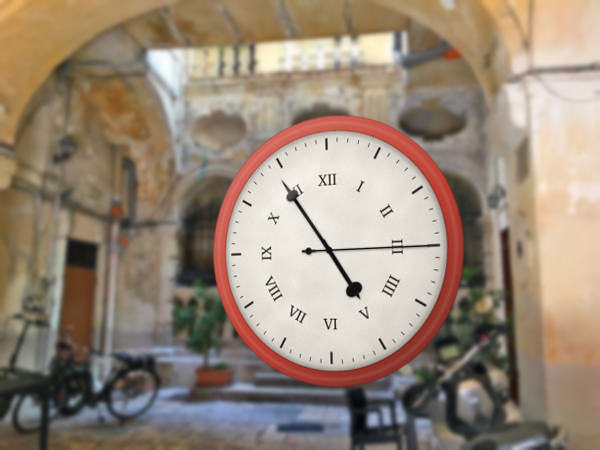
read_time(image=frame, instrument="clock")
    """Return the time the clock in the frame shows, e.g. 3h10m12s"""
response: 4h54m15s
